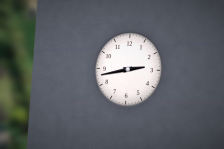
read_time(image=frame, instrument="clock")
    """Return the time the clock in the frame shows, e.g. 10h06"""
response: 2h43
